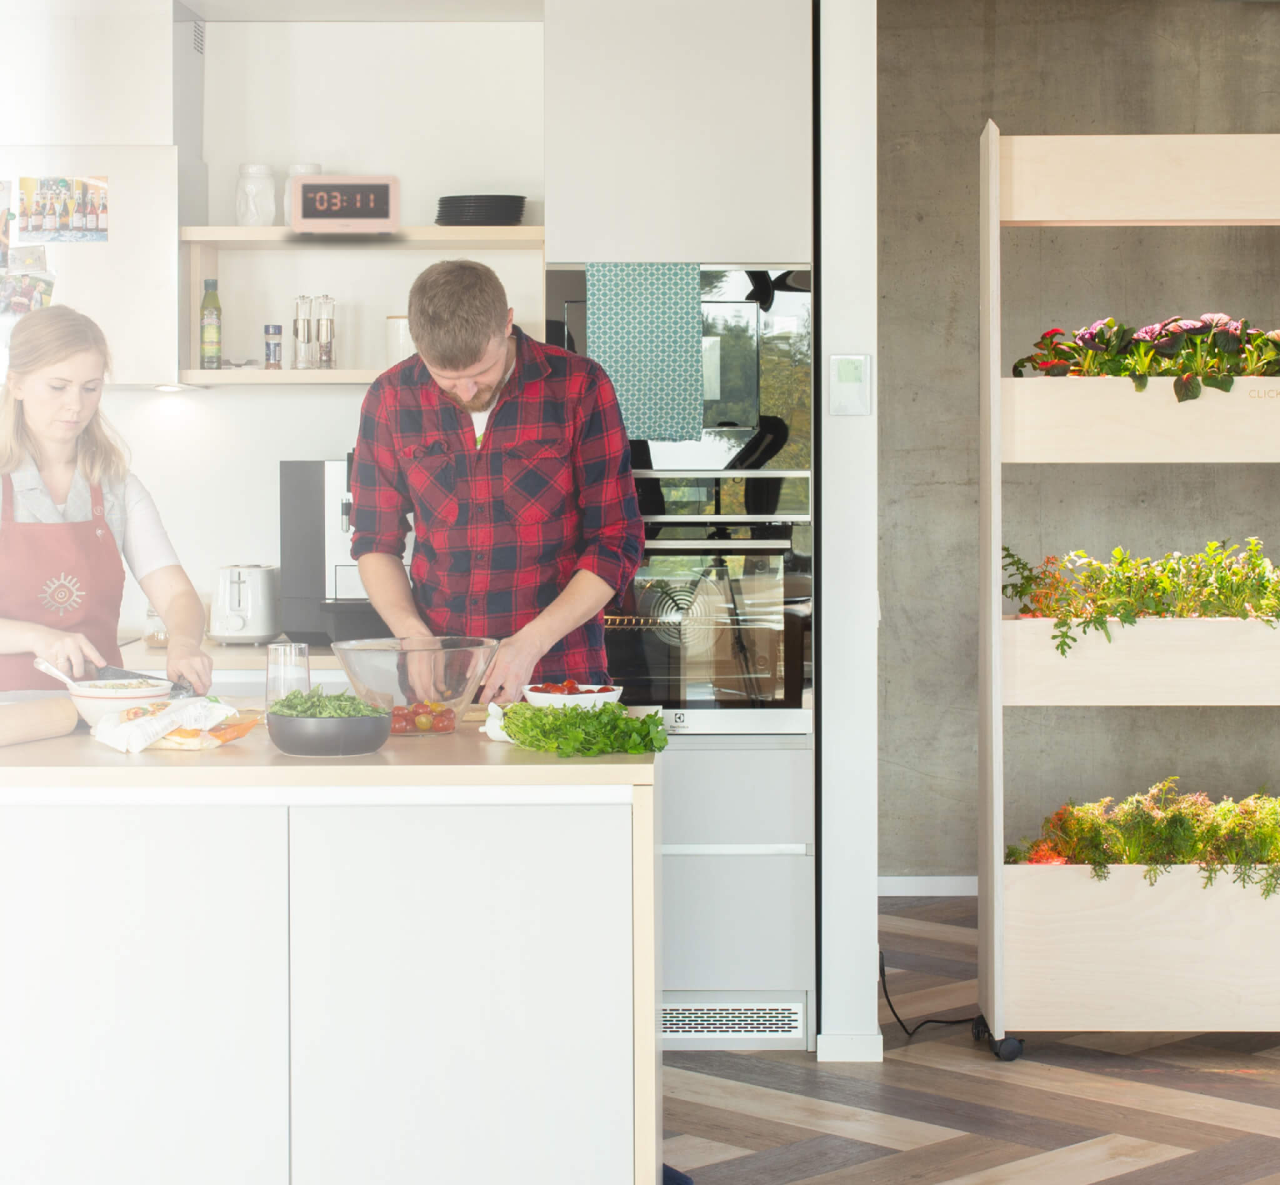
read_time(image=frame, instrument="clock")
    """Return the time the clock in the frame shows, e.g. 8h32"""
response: 3h11
